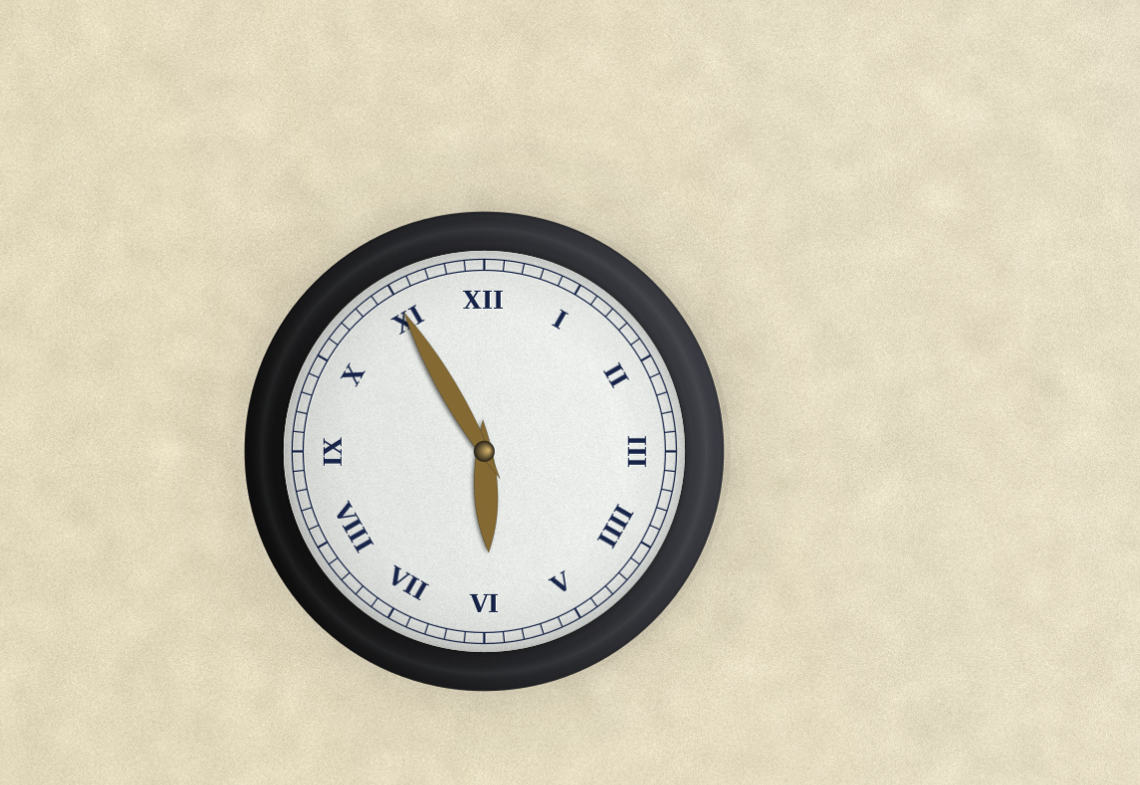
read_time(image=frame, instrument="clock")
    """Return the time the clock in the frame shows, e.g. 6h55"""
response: 5h55
